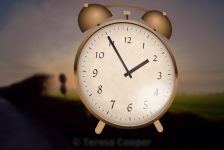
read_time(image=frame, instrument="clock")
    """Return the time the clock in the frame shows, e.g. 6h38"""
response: 1h55
